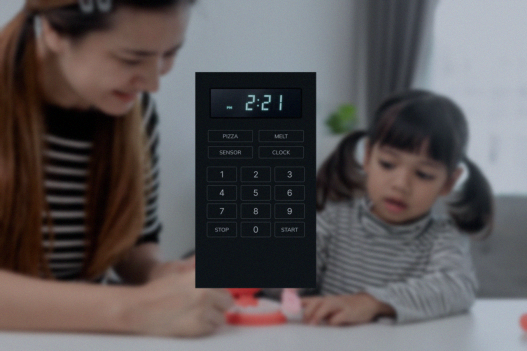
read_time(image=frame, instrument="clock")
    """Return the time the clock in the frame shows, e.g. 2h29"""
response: 2h21
